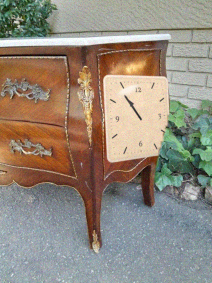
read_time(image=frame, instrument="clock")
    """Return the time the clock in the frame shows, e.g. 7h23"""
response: 10h54
